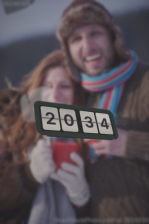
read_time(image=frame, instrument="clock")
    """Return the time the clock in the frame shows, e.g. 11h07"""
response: 20h34
